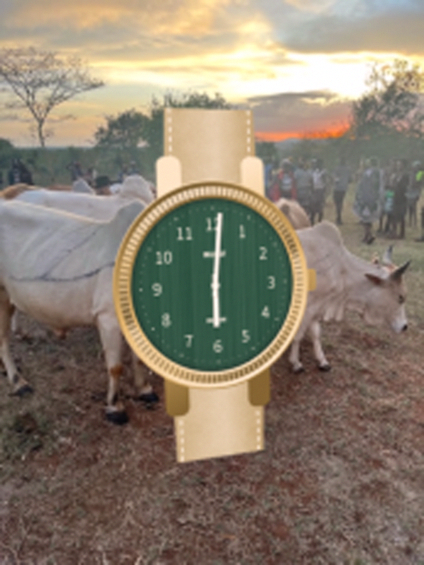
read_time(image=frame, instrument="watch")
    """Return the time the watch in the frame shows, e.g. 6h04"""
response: 6h01
